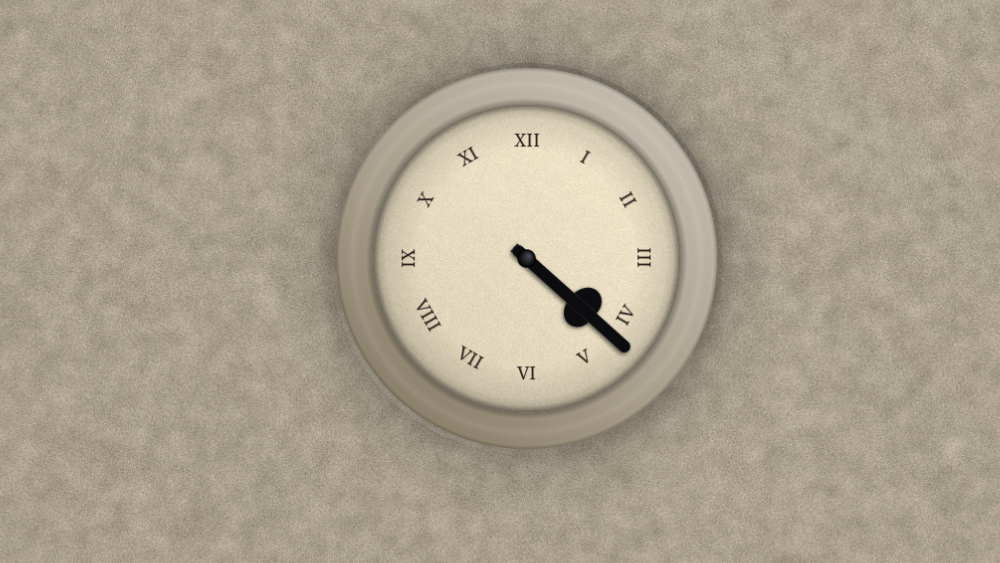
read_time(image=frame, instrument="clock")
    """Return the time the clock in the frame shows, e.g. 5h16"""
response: 4h22
